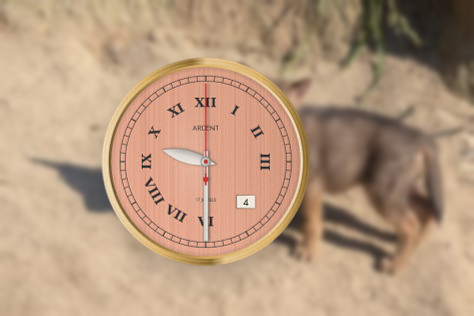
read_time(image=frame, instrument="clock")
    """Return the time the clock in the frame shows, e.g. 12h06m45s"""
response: 9h30m00s
